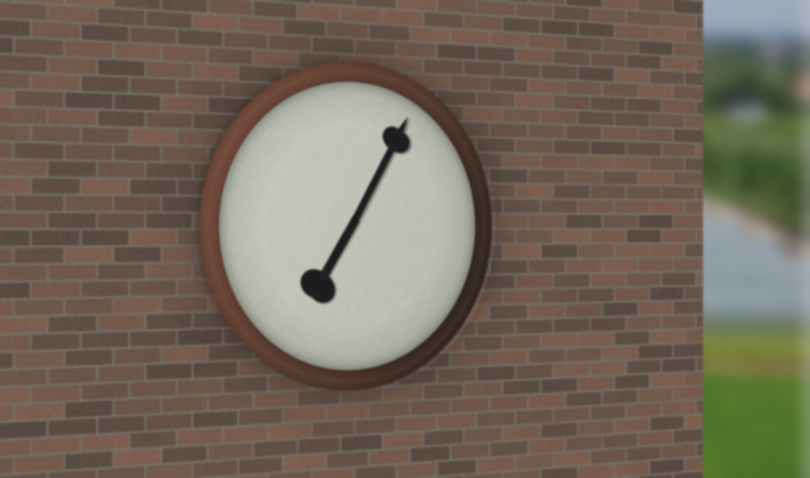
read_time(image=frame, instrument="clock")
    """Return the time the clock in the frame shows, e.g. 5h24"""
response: 7h05
